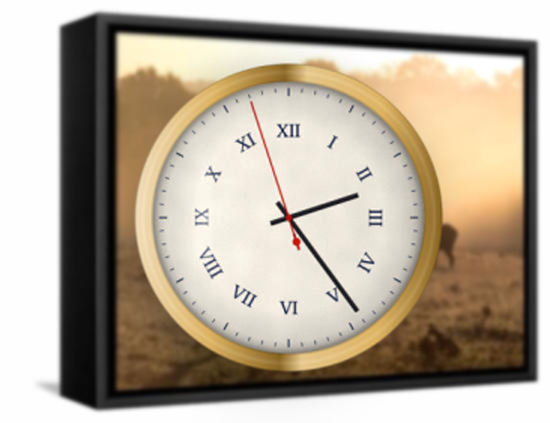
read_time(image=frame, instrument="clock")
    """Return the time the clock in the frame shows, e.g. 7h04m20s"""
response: 2h23m57s
